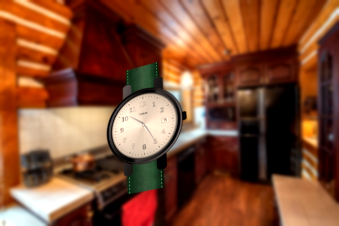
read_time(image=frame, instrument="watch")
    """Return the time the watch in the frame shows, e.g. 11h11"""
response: 10h25
